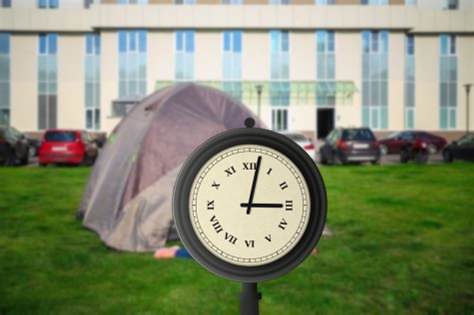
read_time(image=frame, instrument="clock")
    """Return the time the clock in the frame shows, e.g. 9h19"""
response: 3h02
